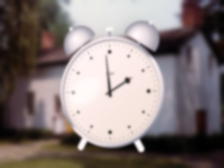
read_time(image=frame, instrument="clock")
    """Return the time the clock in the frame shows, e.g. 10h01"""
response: 1h59
